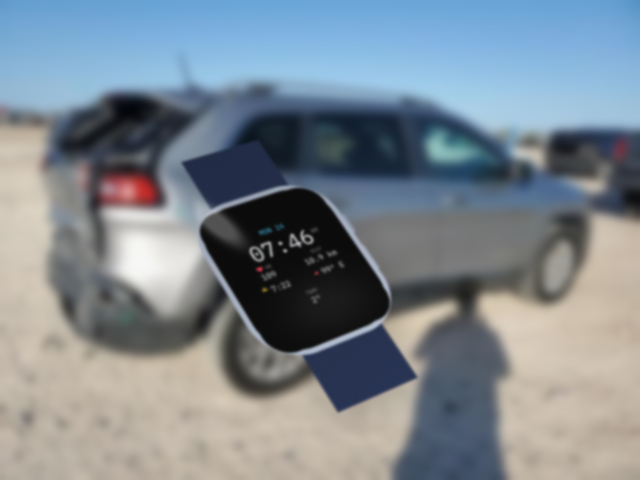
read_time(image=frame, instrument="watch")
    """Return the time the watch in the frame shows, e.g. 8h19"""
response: 7h46
